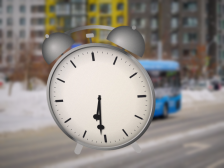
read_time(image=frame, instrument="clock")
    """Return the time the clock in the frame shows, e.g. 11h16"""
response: 6h31
